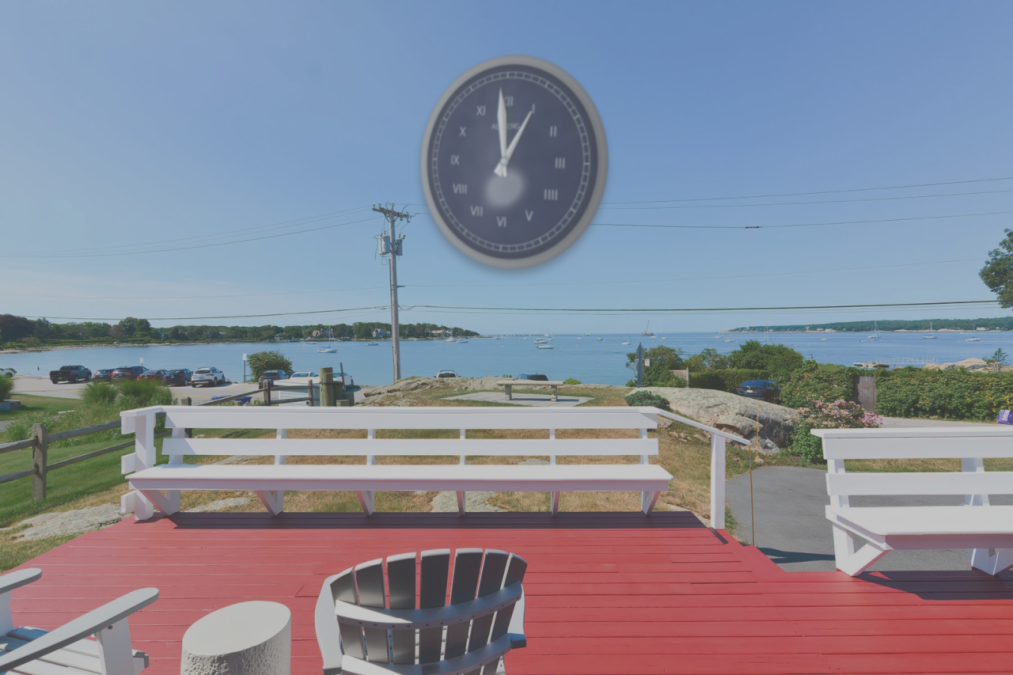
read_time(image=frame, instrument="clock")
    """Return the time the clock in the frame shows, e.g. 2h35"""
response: 12h59
